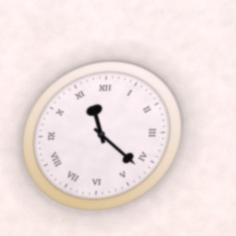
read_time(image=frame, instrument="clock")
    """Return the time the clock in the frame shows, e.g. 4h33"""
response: 11h22
